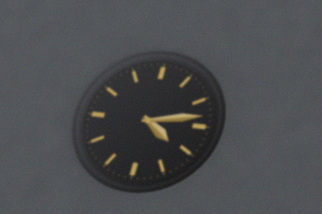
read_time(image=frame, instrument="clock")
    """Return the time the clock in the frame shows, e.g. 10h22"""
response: 4h13
